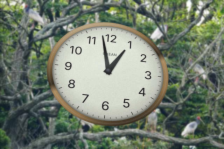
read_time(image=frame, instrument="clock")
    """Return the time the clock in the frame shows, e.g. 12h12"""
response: 12h58
